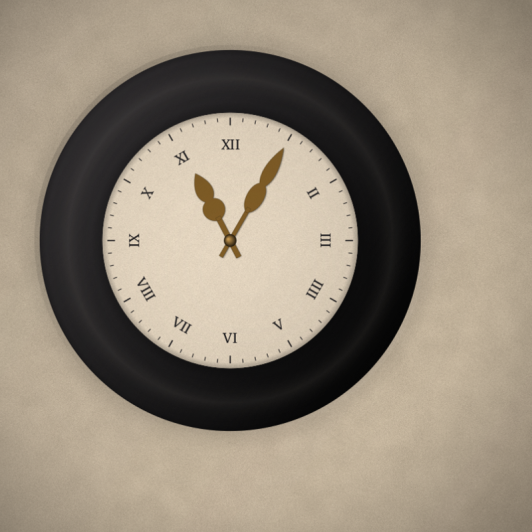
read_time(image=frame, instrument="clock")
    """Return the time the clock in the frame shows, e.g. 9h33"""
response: 11h05
